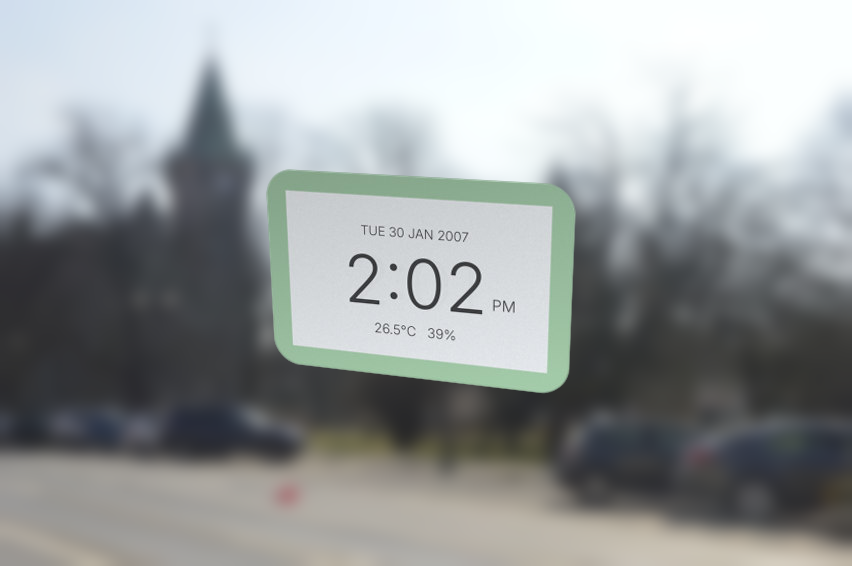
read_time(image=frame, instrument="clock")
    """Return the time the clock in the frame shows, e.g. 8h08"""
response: 2h02
